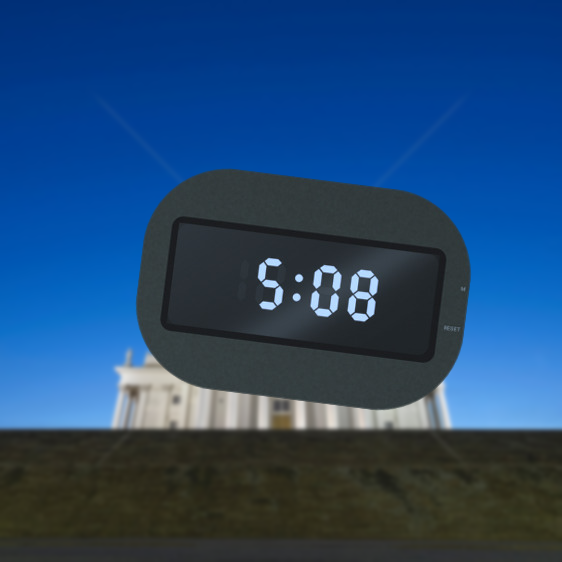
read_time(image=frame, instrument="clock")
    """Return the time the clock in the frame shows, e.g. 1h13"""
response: 5h08
